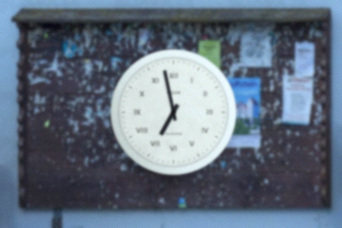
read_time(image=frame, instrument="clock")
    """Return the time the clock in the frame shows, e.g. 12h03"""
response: 6h58
